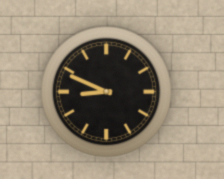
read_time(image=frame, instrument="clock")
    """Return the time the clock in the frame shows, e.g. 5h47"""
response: 8h49
